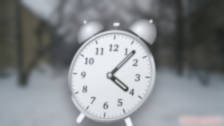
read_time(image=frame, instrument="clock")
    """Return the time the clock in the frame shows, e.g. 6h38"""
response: 4h07
